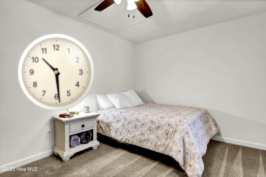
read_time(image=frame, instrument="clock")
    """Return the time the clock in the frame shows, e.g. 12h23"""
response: 10h29
